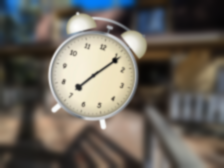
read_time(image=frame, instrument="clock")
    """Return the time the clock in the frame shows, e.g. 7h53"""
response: 7h06
